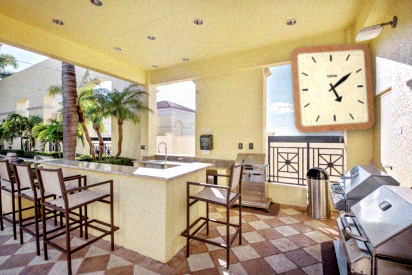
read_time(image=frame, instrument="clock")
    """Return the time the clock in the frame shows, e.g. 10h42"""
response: 5h09
